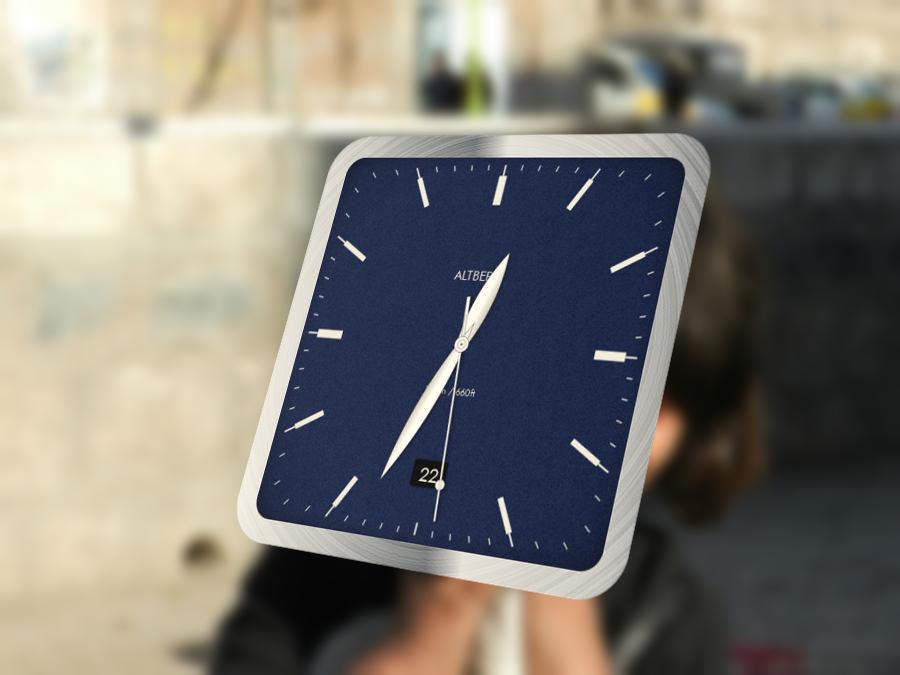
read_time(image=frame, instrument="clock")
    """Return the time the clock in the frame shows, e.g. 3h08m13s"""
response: 12h33m29s
